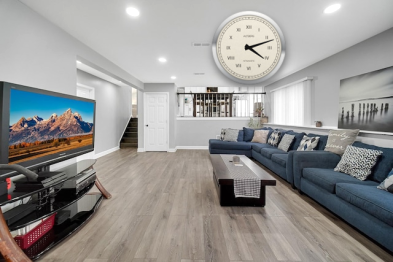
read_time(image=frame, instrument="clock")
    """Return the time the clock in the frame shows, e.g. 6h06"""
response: 4h12
